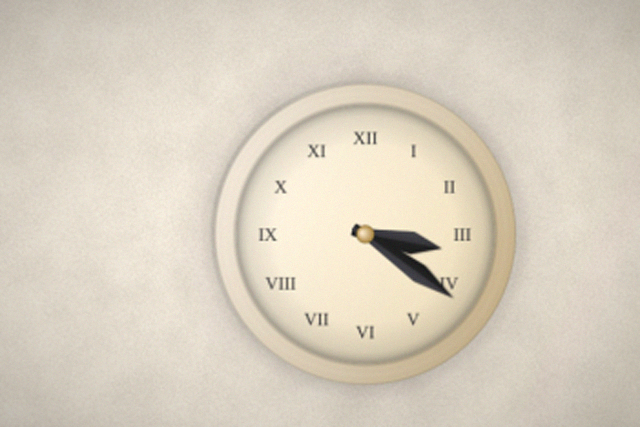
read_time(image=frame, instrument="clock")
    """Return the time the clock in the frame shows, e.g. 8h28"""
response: 3h21
